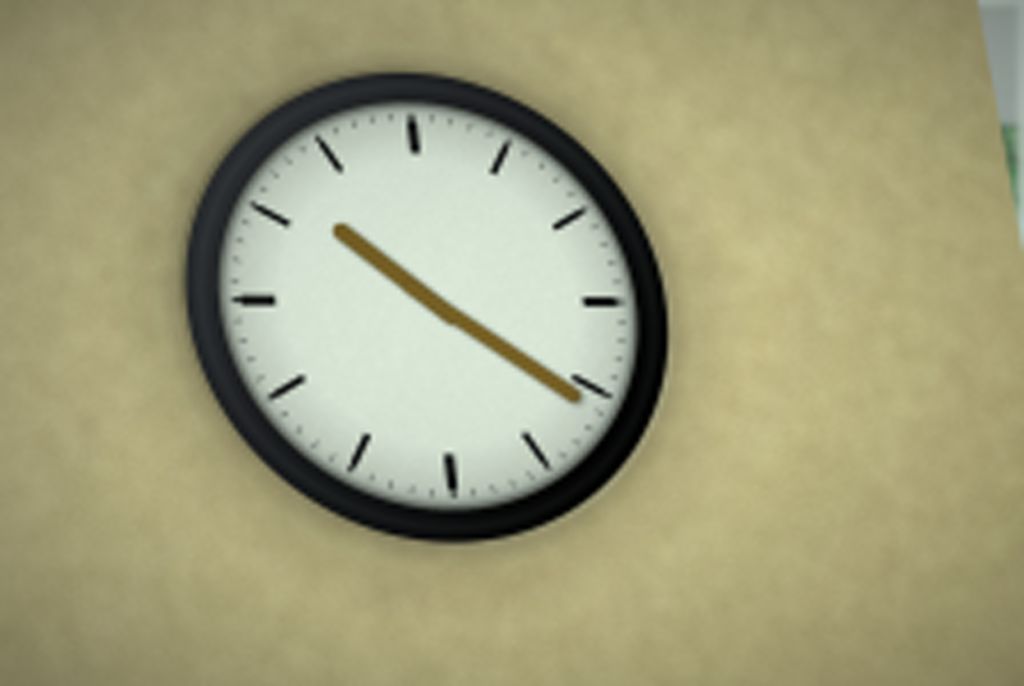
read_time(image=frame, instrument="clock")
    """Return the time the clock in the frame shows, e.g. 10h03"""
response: 10h21
